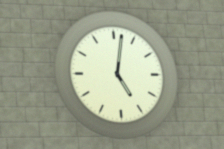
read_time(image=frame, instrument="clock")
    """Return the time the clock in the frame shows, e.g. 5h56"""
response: 5h02
